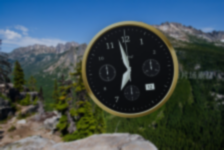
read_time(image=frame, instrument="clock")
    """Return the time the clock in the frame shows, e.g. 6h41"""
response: 6h58
